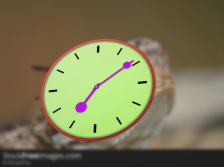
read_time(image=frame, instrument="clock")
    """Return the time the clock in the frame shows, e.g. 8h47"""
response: 7h09
